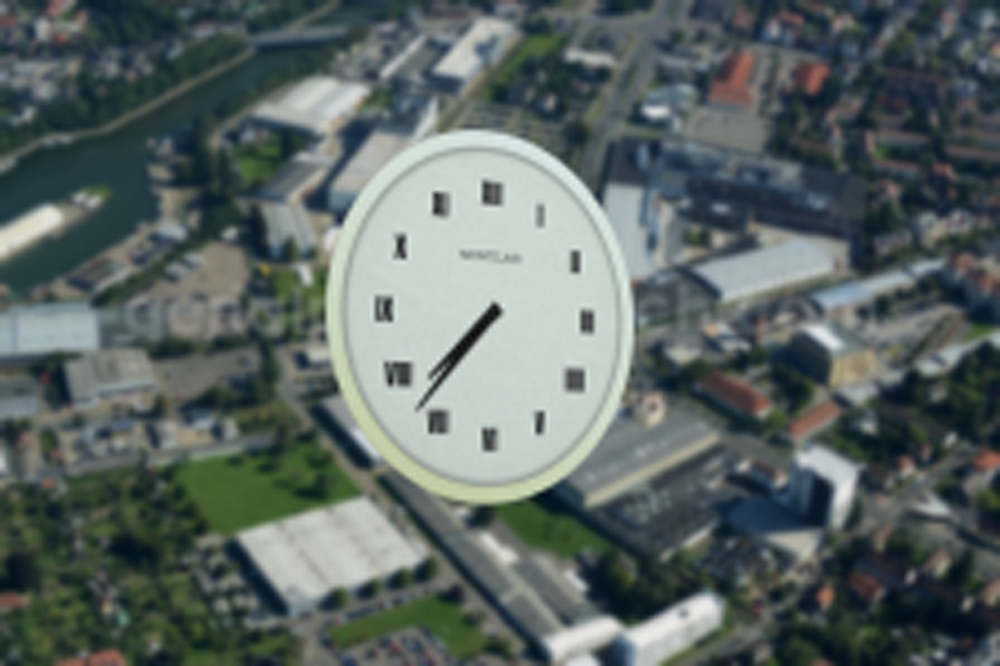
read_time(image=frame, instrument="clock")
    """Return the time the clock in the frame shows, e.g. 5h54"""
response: 7h37
